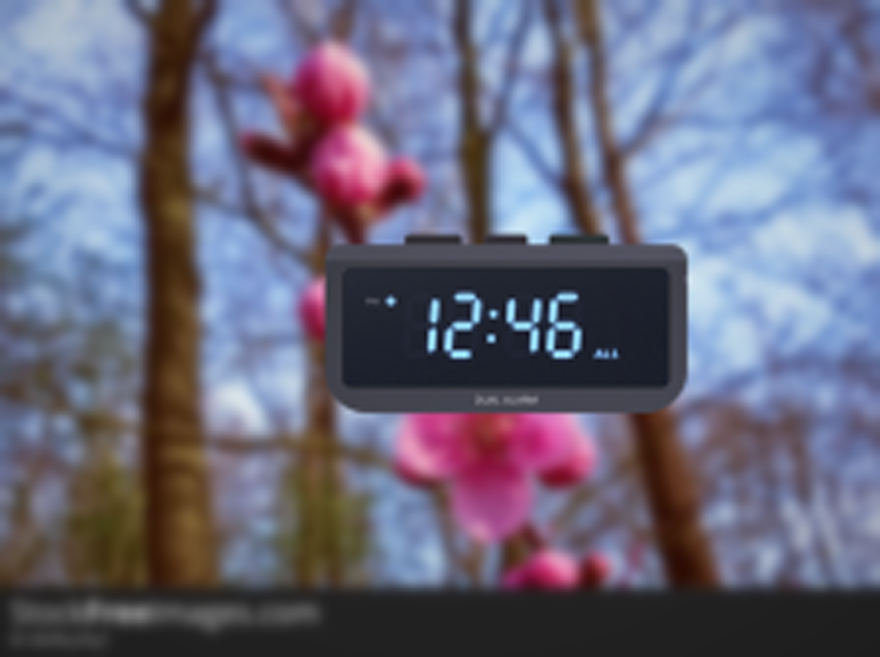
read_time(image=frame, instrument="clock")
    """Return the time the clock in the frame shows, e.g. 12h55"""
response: 12h46
